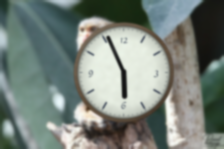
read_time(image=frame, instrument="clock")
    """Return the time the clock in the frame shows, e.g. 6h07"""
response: 5h56
